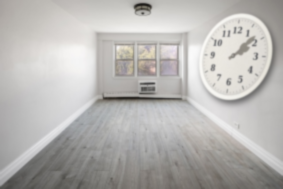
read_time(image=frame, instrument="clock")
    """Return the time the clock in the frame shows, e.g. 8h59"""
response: 2h08
